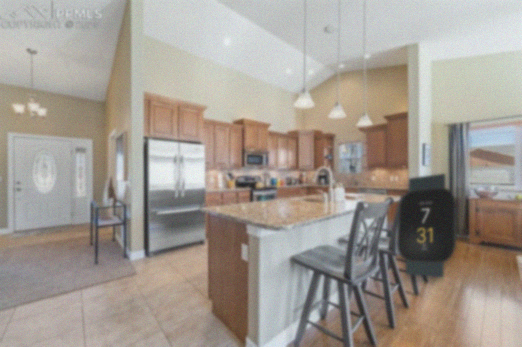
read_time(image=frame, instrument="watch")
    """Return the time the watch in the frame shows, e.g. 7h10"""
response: 7h31
